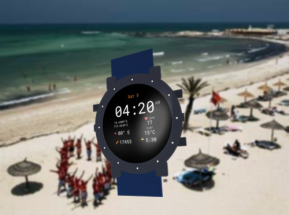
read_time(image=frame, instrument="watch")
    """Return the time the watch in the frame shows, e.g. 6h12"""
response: 4h20
